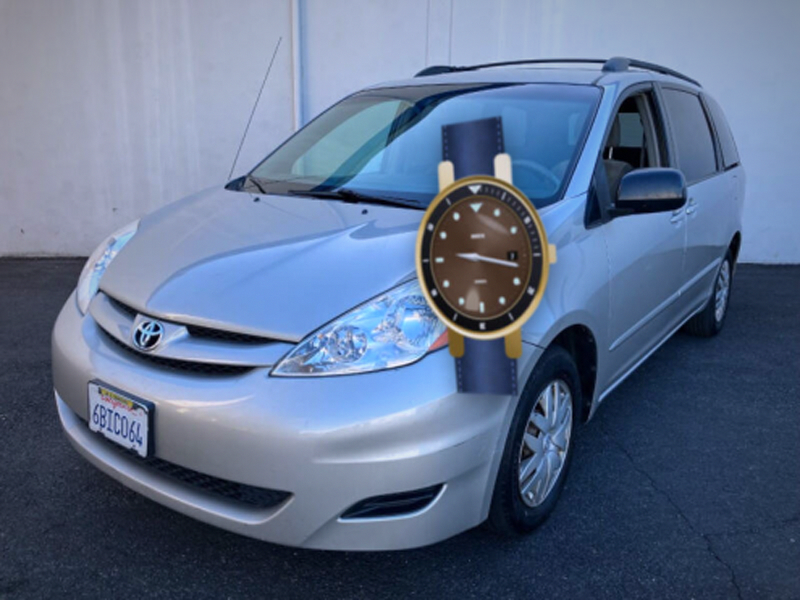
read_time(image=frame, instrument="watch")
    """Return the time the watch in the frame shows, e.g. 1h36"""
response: 9h17
